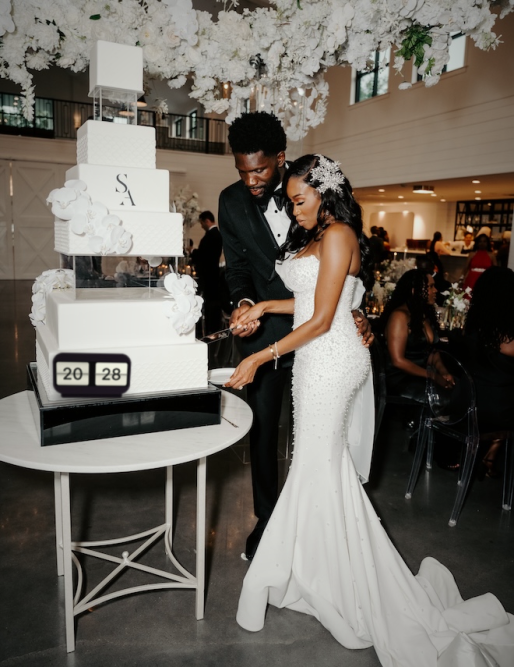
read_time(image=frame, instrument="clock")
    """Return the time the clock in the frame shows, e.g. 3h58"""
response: 20h28
